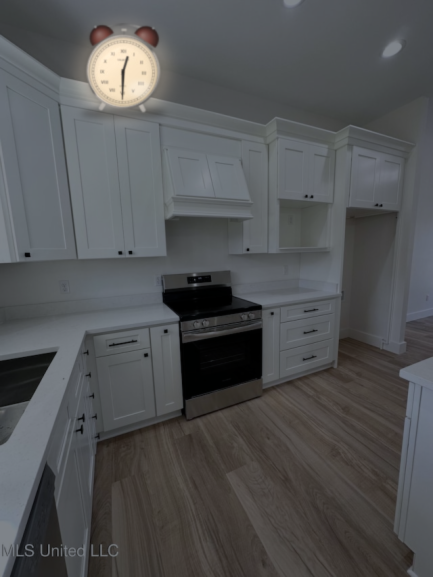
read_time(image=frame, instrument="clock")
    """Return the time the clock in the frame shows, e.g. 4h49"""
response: 12h30
